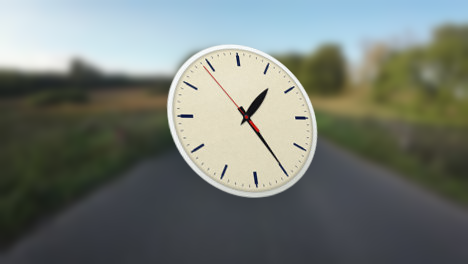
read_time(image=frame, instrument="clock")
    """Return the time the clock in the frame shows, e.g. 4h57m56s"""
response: 1h24m54s
